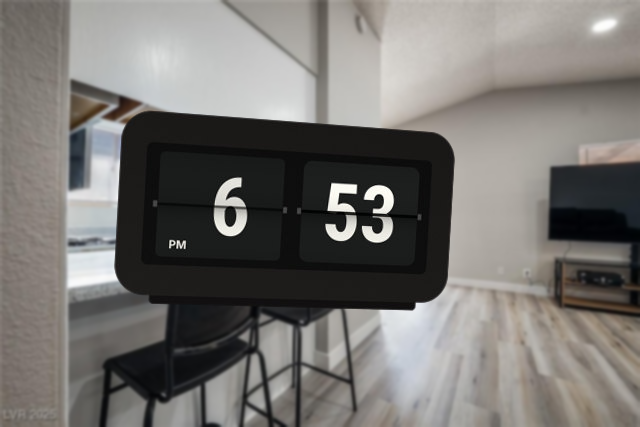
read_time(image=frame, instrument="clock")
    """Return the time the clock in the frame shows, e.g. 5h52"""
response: 6h53
